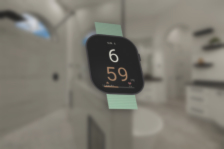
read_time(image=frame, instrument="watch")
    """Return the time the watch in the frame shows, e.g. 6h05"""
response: 6h59
